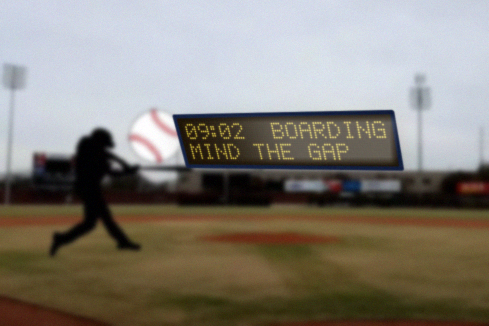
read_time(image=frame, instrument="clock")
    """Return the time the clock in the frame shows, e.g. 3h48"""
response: 9h02
